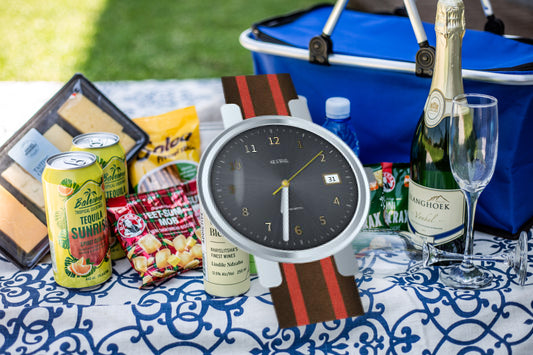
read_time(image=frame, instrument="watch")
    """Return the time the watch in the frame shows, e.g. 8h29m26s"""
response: 6h32m09s
